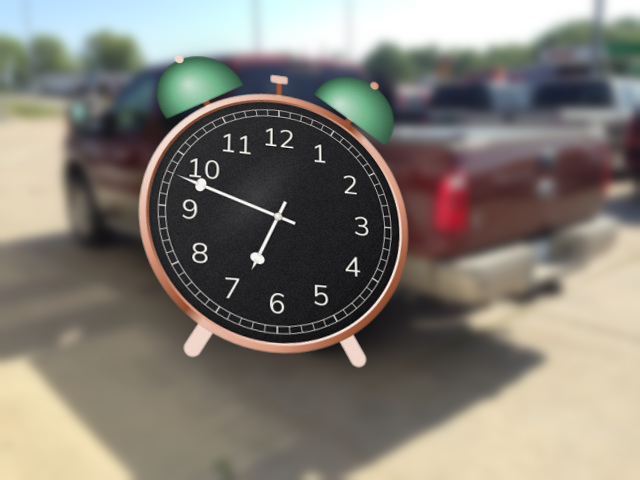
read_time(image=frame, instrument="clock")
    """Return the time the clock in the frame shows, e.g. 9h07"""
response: 6h48
